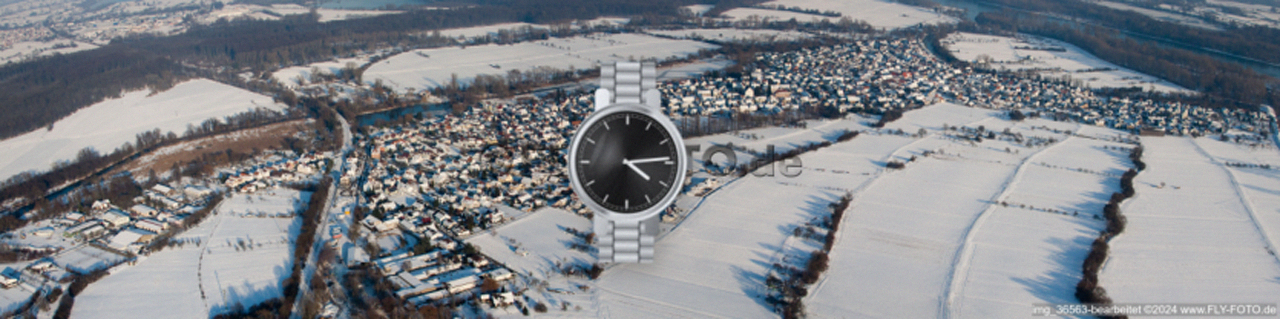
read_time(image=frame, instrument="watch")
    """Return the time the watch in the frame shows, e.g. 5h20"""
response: 4h14
